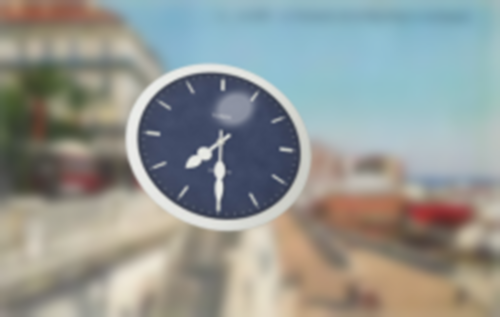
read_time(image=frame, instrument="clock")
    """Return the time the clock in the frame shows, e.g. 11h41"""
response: 7h30
